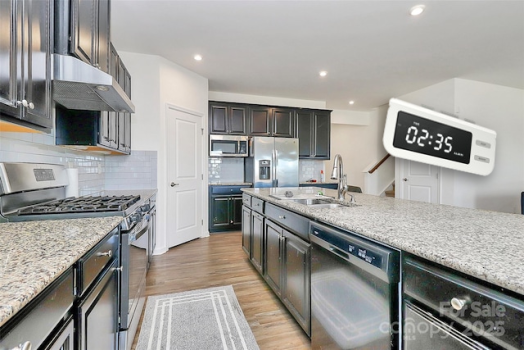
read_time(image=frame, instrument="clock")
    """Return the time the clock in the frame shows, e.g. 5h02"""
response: 2h35
